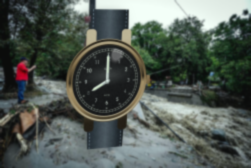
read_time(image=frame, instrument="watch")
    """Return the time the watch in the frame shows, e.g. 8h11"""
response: 8h00
